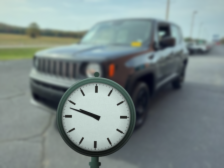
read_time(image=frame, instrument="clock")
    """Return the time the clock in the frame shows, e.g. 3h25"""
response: 9h48
